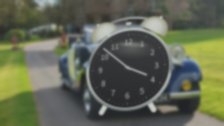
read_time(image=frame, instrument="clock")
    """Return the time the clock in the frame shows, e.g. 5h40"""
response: 3h52
